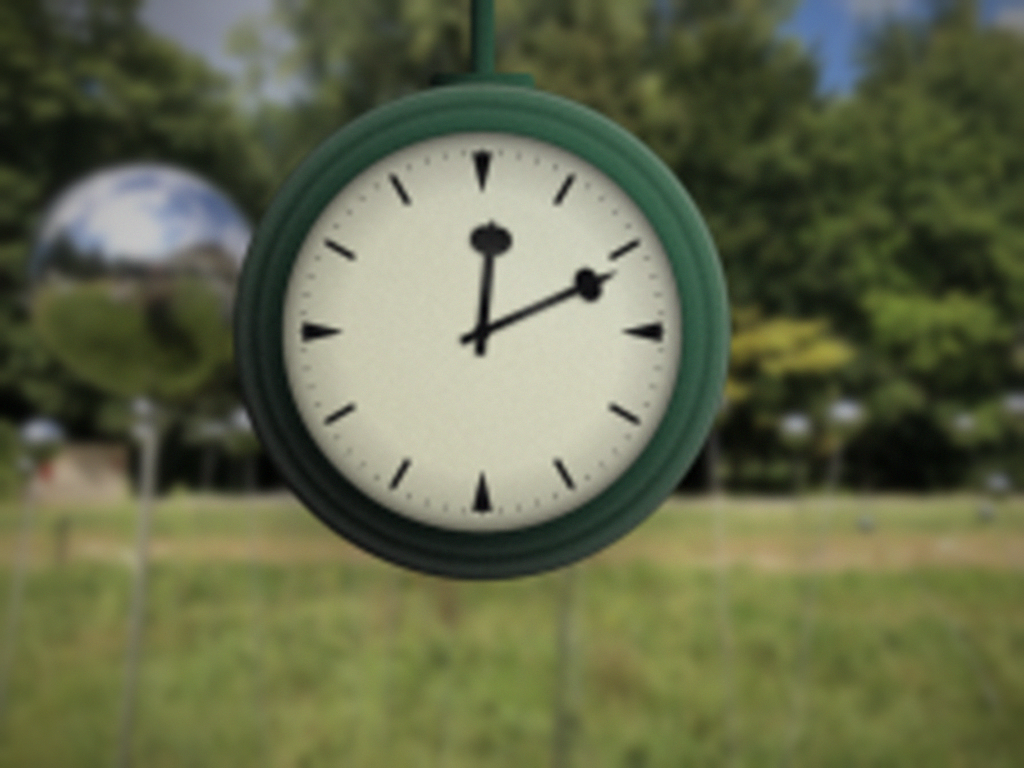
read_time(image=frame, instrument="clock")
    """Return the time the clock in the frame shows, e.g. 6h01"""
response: 12h11
